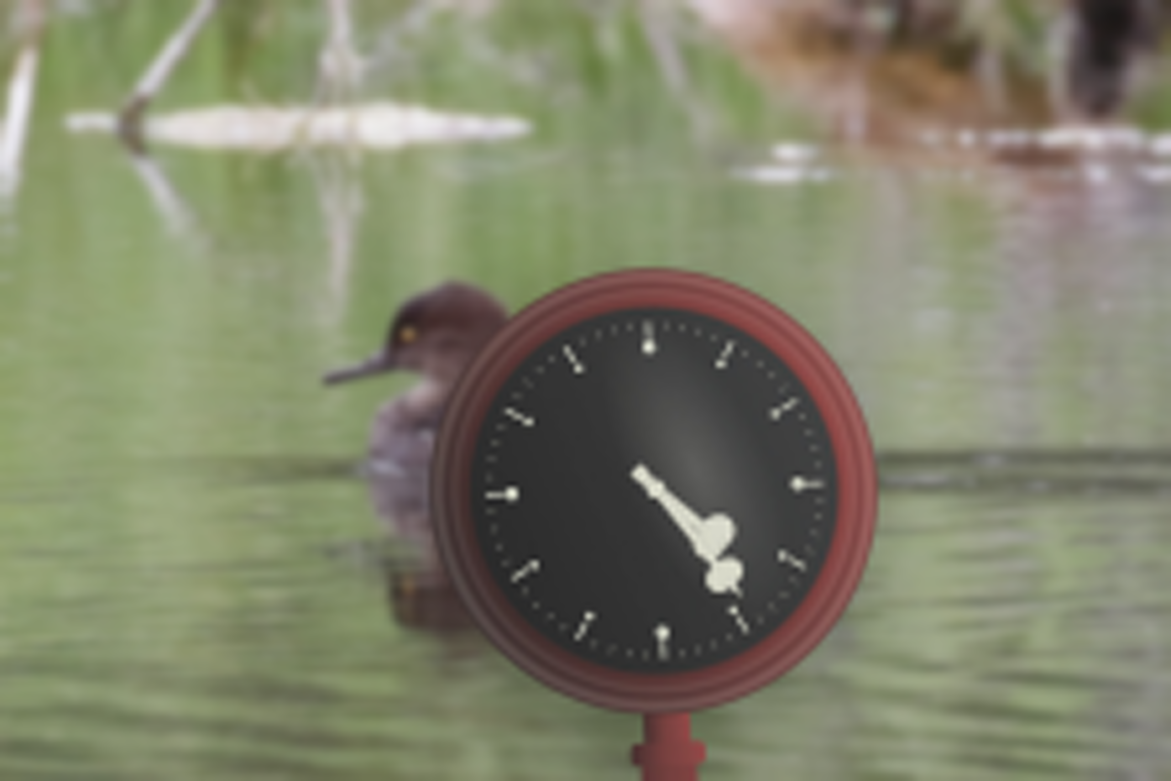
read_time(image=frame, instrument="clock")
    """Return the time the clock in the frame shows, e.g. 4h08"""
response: 4h24
